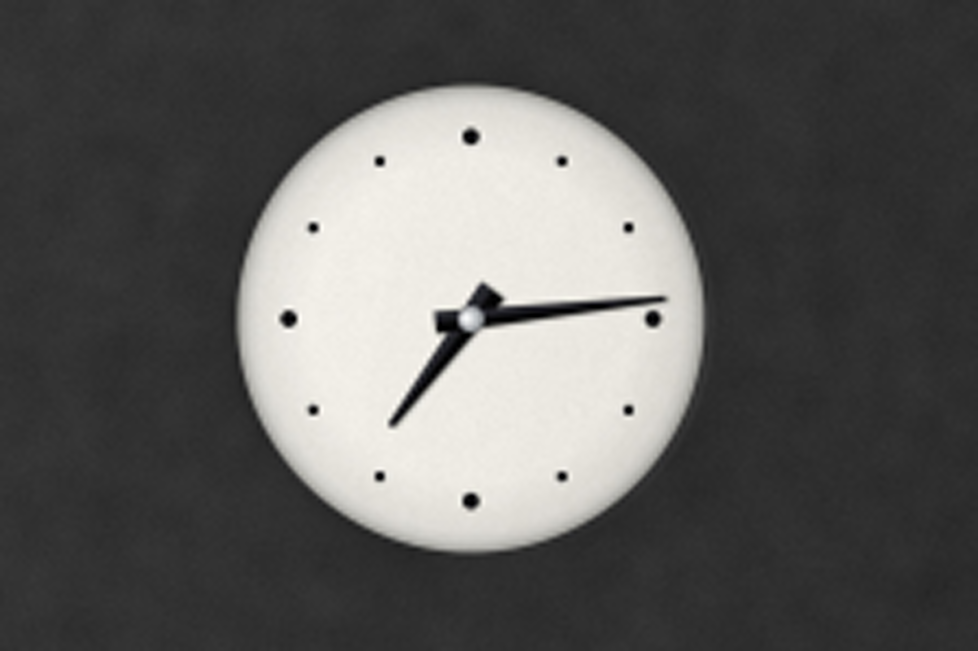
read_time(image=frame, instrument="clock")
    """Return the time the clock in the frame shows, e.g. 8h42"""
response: 7h14
